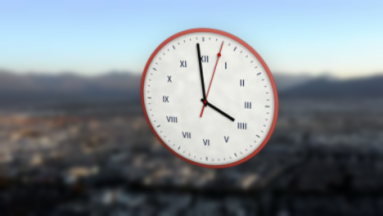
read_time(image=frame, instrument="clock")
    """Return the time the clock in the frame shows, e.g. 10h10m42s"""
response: 3h59m03s
